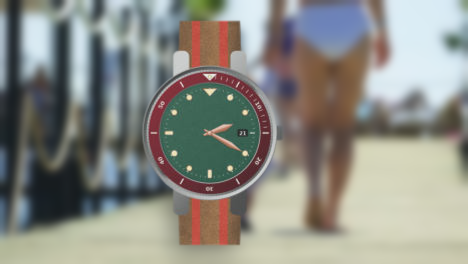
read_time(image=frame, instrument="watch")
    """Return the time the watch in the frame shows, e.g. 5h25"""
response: 2h20
